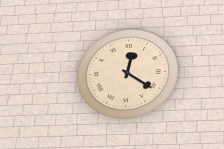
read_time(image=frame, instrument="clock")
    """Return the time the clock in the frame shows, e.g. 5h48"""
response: 12h21
